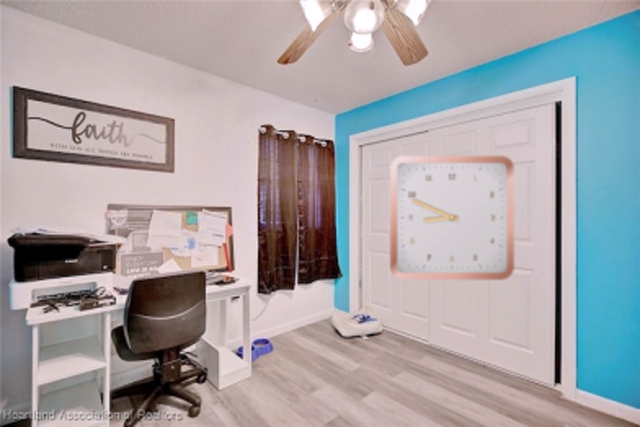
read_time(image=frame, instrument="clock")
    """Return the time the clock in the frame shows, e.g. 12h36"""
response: 8h49
